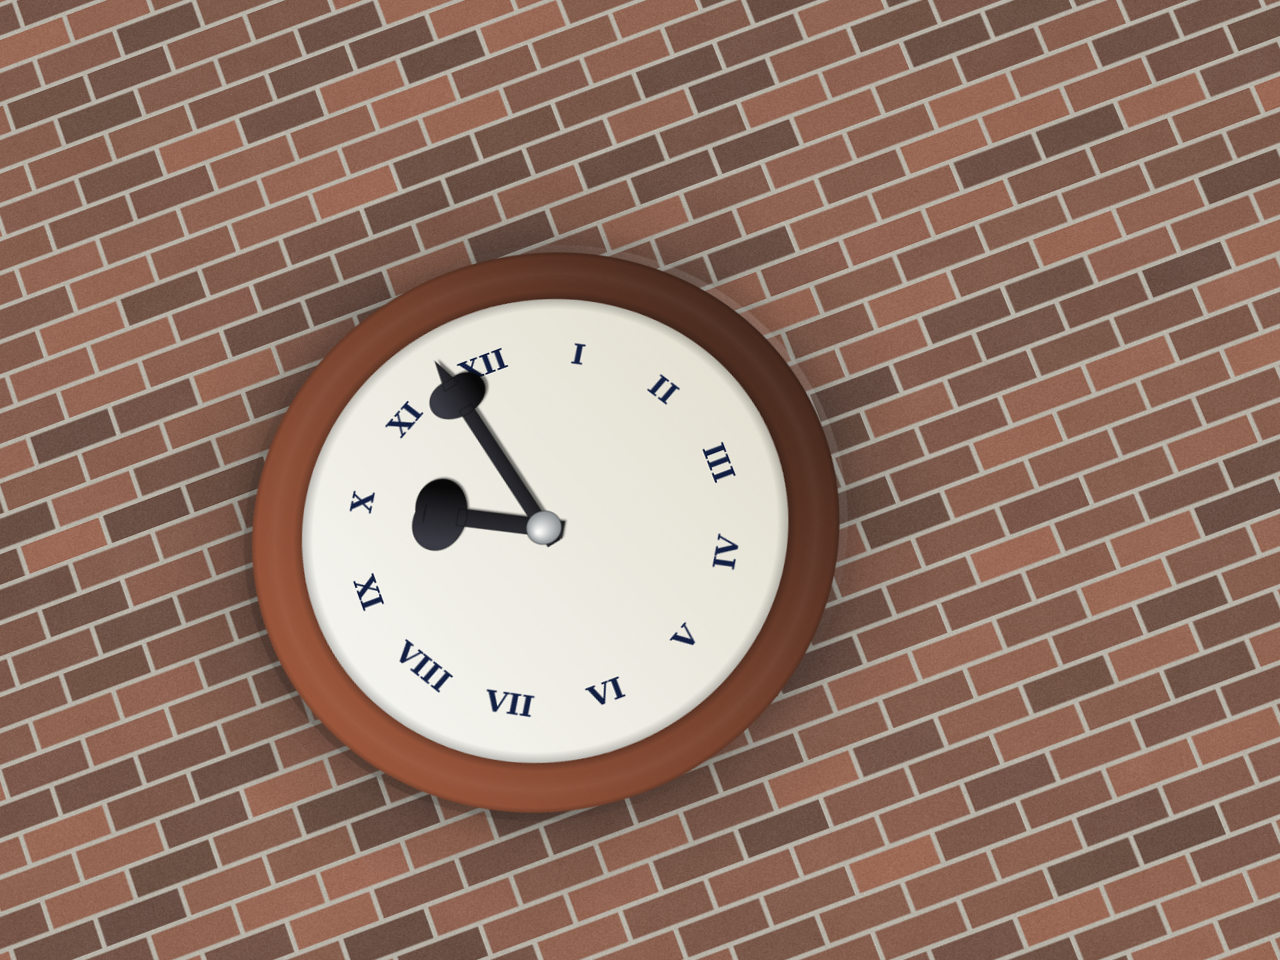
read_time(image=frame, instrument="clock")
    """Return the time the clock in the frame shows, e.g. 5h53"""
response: 9h58
